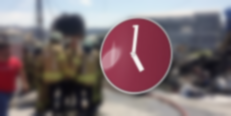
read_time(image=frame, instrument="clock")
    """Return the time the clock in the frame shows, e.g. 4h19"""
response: 5h01
